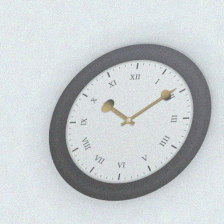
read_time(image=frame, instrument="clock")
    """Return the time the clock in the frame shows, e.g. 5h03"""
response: 10h09
